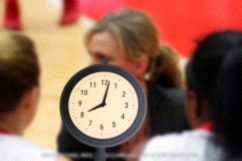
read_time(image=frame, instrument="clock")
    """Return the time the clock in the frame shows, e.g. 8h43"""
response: 8h02
